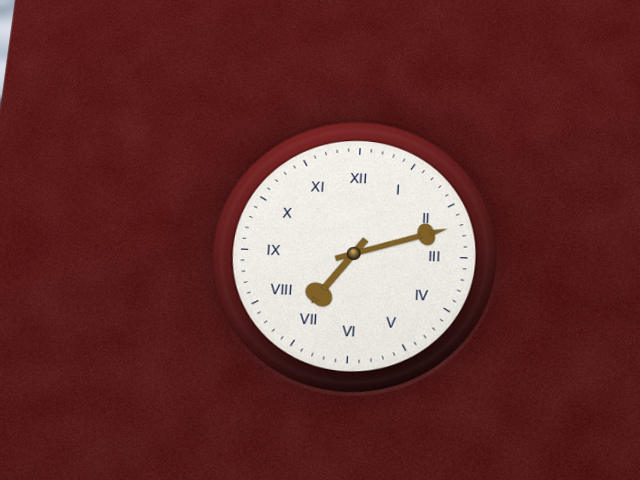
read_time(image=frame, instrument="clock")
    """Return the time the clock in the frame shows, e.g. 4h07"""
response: 7h12
